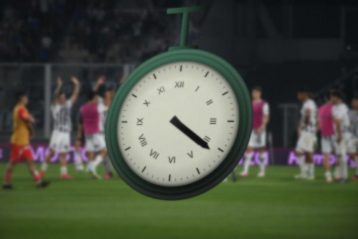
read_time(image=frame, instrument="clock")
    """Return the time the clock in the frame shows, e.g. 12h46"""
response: 4h21
